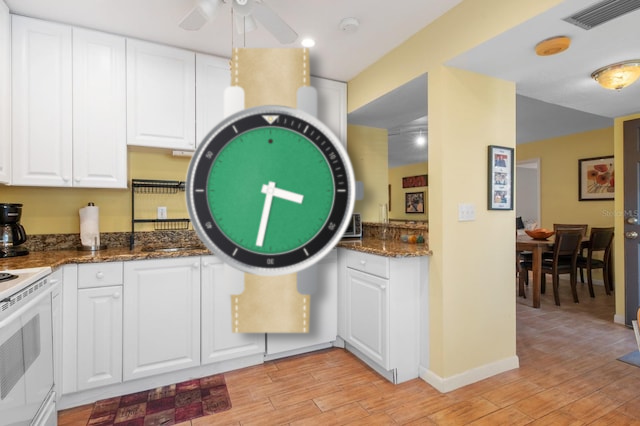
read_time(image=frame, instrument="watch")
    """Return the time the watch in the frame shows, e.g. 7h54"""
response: 3h32
